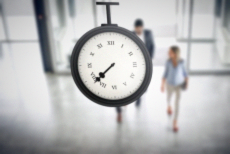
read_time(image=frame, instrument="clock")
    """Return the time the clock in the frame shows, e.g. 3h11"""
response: 7h38
